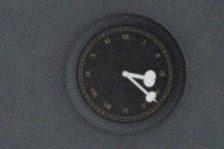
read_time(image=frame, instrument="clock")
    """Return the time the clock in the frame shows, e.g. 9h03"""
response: 3h22
